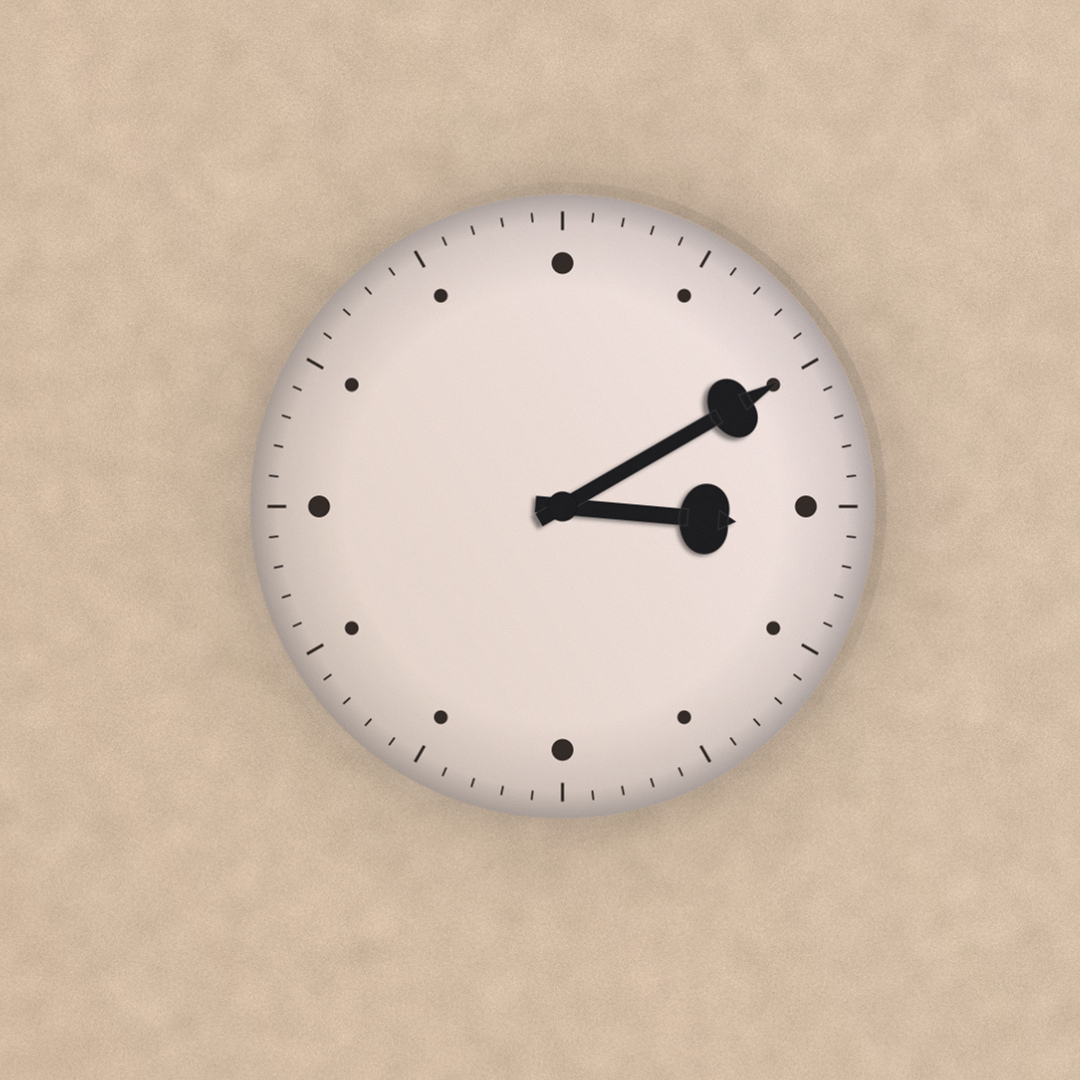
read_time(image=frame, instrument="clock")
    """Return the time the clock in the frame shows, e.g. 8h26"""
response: 3h10
